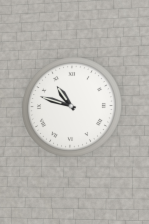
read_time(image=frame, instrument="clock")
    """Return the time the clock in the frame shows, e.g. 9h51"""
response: 10h48
